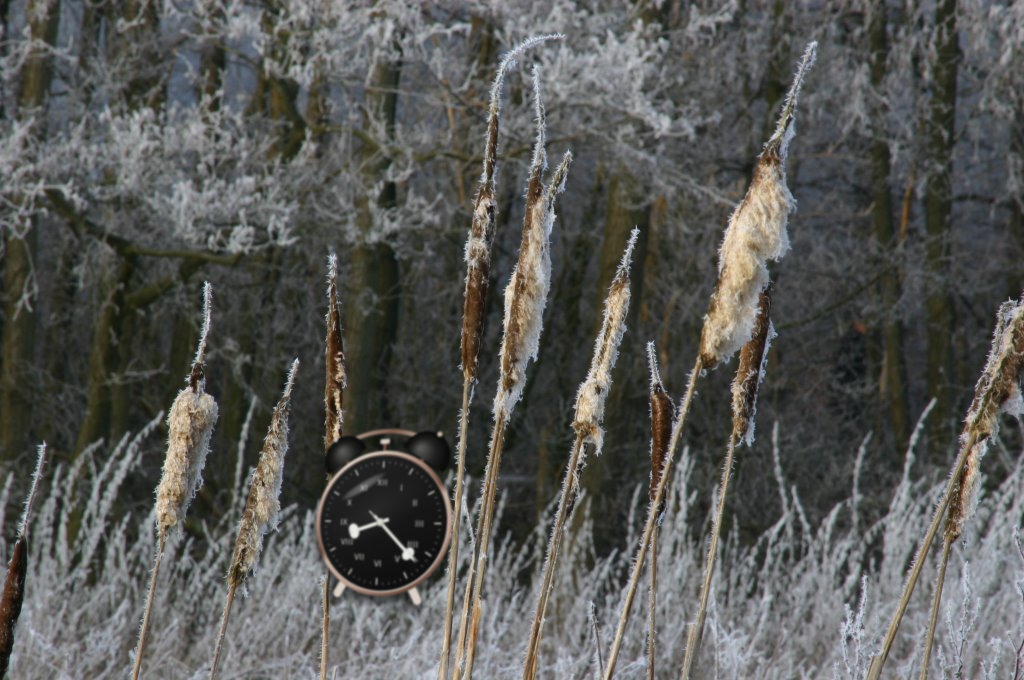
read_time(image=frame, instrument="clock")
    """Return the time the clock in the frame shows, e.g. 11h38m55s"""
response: 8h22m22s
